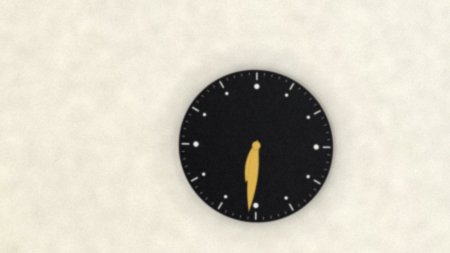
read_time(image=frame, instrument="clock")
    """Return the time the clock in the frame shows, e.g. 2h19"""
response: 6h31
